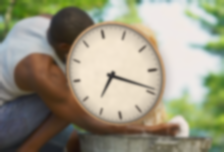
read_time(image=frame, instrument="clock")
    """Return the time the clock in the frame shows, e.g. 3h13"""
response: 7h19
